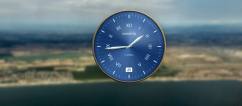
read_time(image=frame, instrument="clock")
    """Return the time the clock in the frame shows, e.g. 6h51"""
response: 1h44
